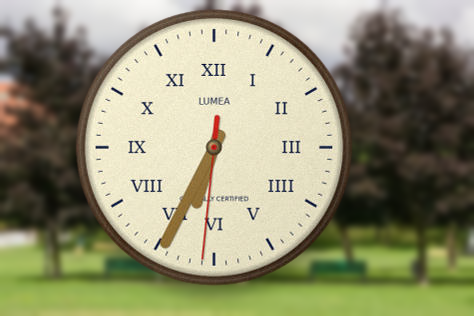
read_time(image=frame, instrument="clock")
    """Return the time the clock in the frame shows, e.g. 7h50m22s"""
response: 6h34m31s
